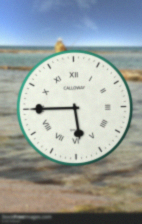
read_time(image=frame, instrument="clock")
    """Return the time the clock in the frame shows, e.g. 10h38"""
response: 5h45
